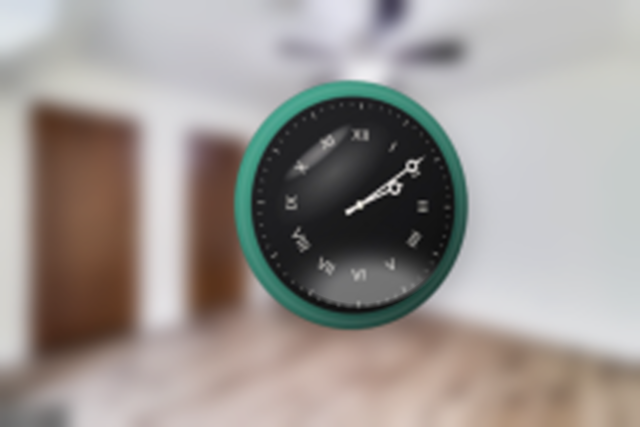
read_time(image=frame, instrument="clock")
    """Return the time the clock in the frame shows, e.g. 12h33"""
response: 2h09
